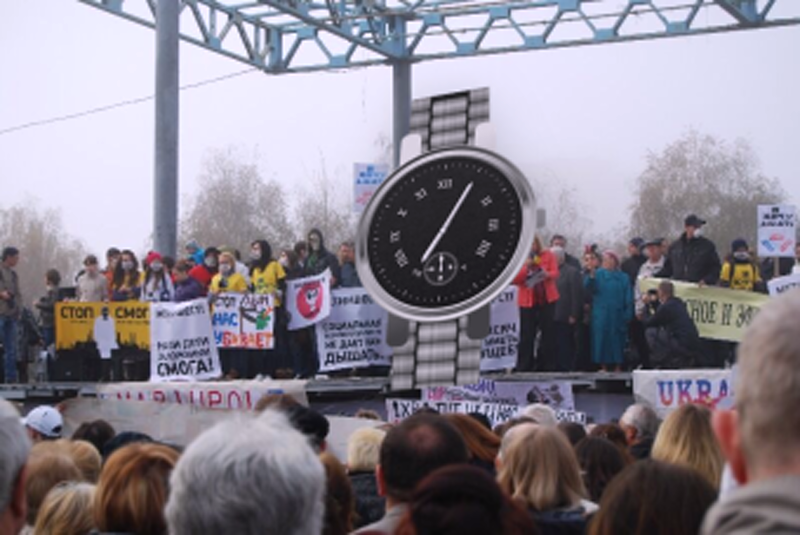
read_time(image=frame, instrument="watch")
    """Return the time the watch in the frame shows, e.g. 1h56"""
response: 7h05
